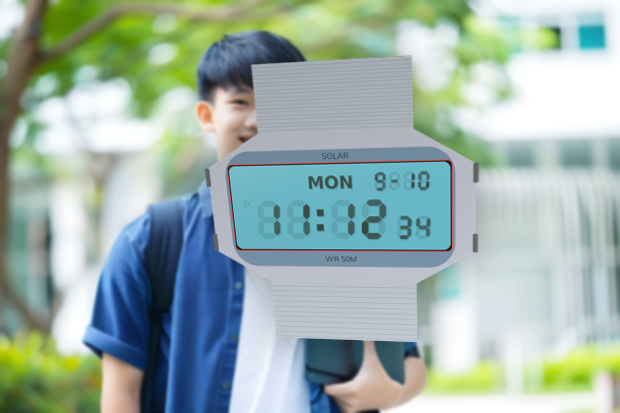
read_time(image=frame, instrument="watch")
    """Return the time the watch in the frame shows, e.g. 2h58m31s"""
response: 11h12m34s
